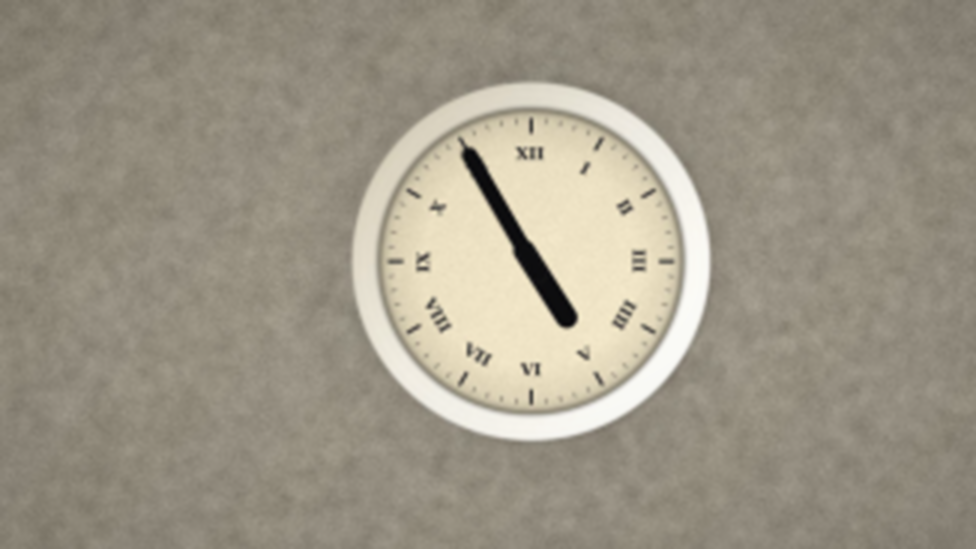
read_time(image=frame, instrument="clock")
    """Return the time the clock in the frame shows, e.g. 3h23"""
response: 4h55
